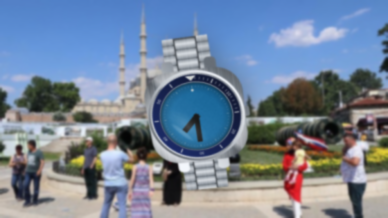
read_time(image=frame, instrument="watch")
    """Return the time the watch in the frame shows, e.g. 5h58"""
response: 7h30
